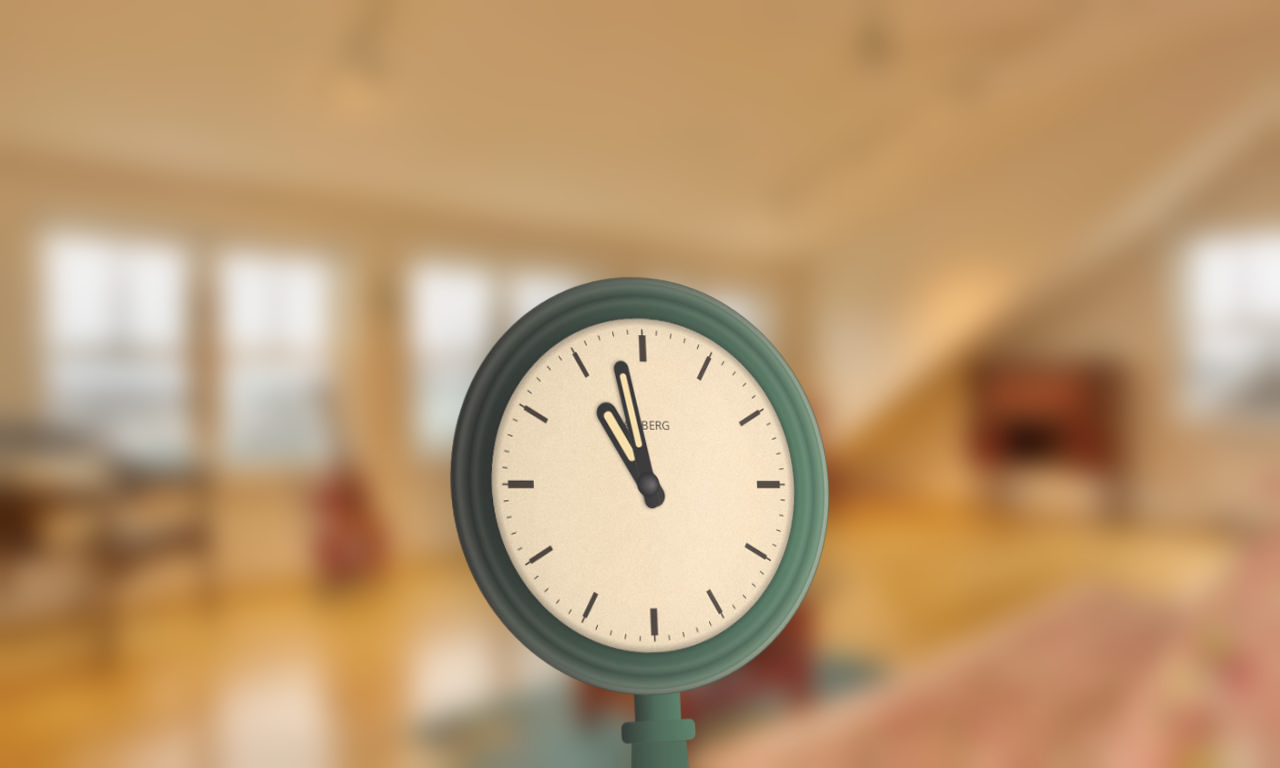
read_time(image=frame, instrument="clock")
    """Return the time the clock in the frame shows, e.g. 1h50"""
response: 10h58
